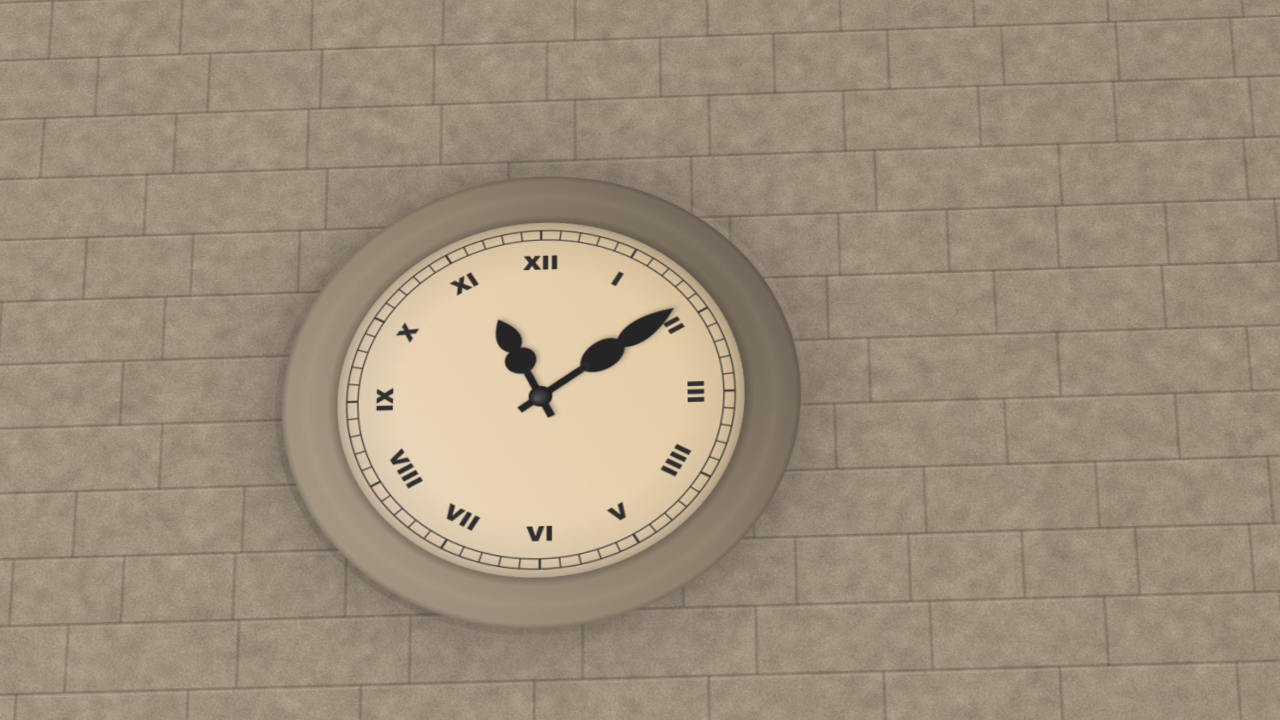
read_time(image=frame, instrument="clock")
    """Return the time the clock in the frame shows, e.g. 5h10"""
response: 11h09
